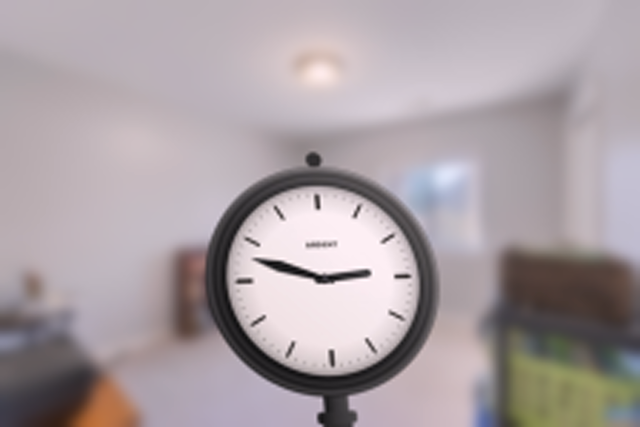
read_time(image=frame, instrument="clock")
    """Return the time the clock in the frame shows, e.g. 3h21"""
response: 2h48
